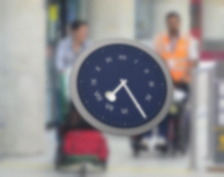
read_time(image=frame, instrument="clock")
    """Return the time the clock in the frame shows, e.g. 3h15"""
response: 7h25
